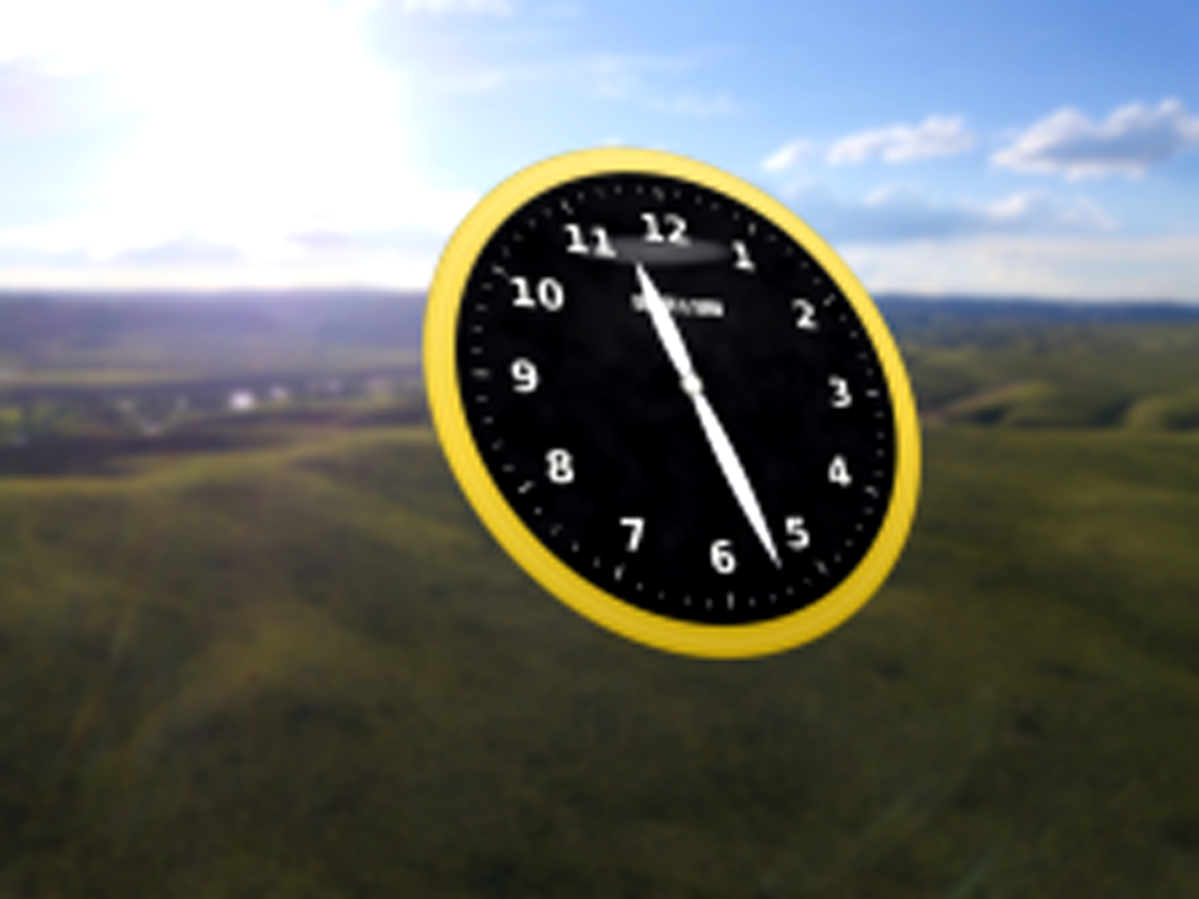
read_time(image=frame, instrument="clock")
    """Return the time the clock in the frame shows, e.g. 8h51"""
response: 11h27
